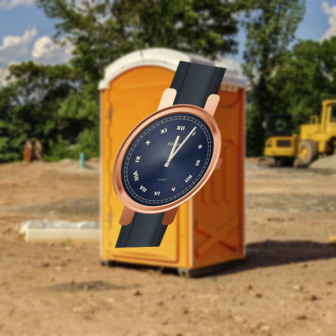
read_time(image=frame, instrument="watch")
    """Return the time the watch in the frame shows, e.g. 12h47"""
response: 12h04
